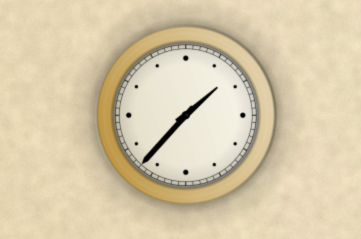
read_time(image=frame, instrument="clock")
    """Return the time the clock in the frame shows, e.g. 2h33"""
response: 1h37
